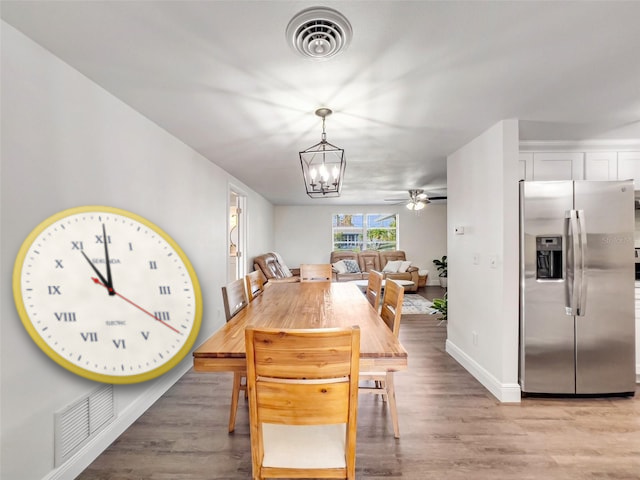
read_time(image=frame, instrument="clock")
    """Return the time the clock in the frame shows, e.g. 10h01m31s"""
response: 11h00m21s
